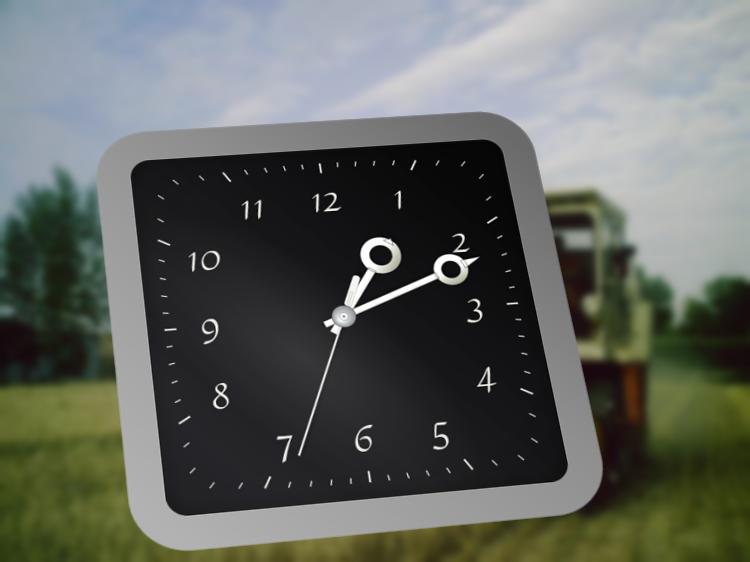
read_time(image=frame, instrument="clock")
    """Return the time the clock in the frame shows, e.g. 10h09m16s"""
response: 1h11m34s
